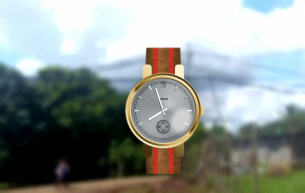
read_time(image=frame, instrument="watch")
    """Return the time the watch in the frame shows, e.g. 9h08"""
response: 7h57
